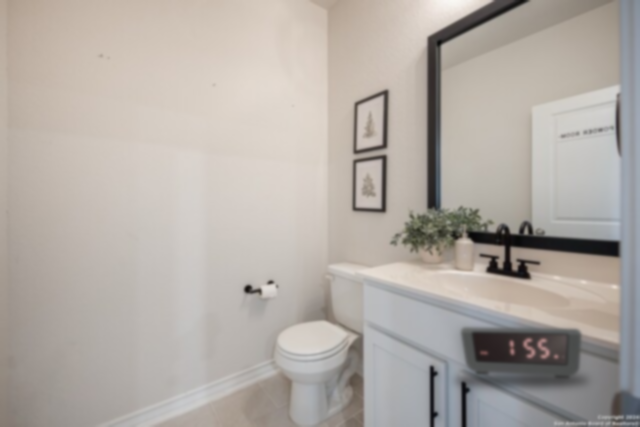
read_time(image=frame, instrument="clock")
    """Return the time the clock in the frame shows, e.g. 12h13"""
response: 1h55
